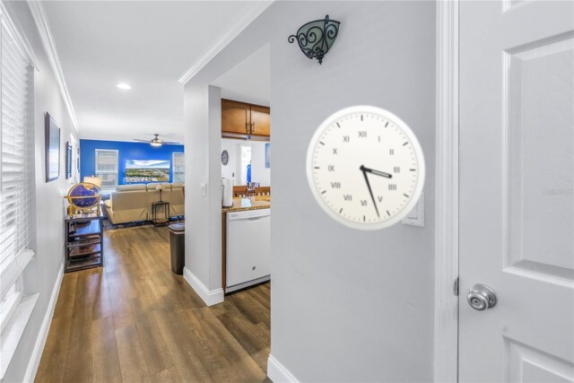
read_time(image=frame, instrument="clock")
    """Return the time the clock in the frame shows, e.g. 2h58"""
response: 3h27
